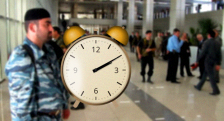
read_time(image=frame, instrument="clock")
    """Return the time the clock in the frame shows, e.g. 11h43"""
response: 2h10
